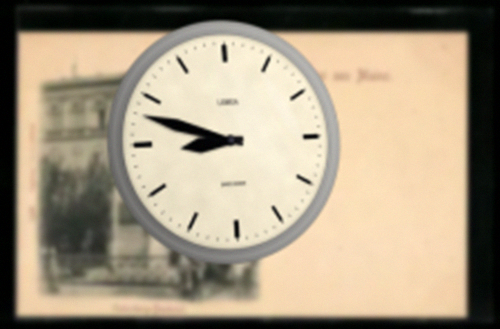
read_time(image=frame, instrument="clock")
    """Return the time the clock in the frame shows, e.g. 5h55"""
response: 8h48
